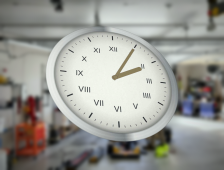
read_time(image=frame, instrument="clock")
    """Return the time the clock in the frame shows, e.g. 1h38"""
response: 2h05
